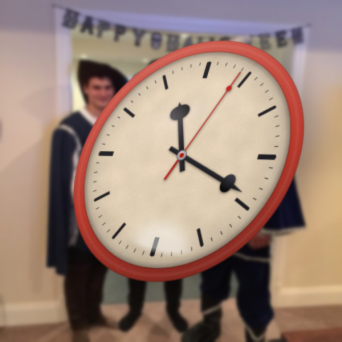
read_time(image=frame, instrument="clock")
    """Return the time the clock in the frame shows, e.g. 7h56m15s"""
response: 11h19m04s
